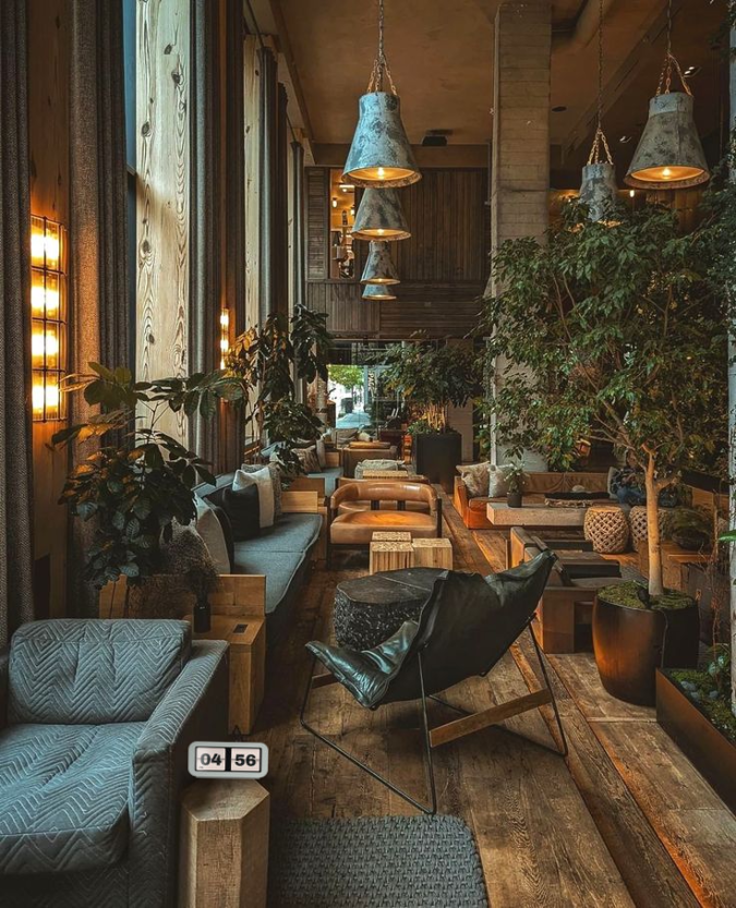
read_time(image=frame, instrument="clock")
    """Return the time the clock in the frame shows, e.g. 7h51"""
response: 4h56
